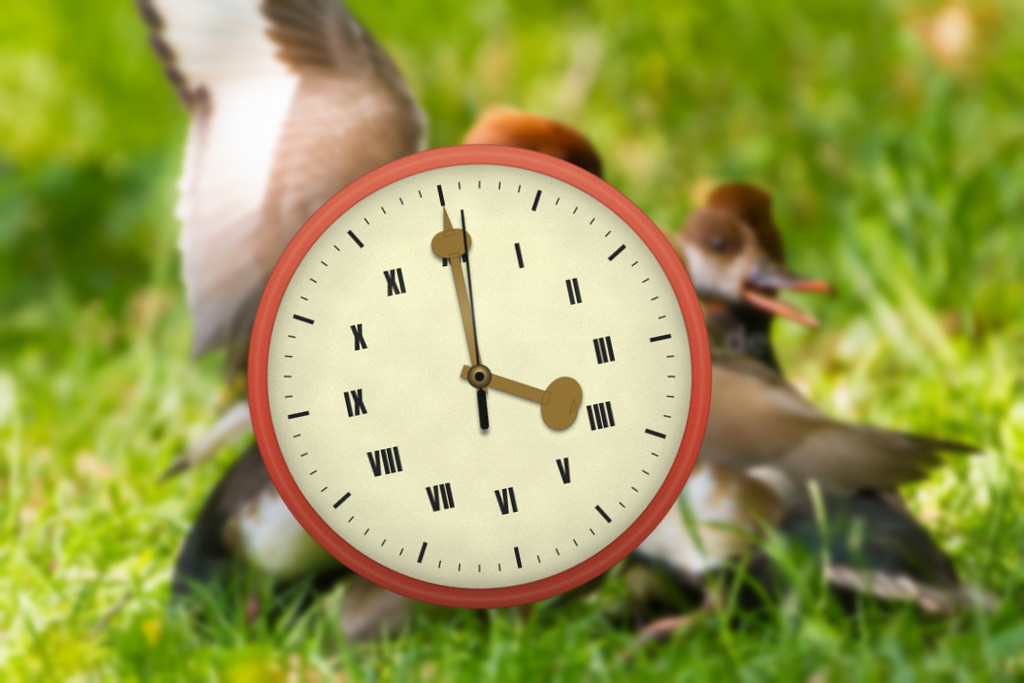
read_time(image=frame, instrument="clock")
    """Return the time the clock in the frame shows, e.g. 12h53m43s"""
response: 4h00m01s
